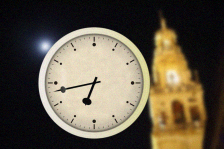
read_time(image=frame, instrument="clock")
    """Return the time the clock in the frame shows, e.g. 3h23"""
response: 6h43
